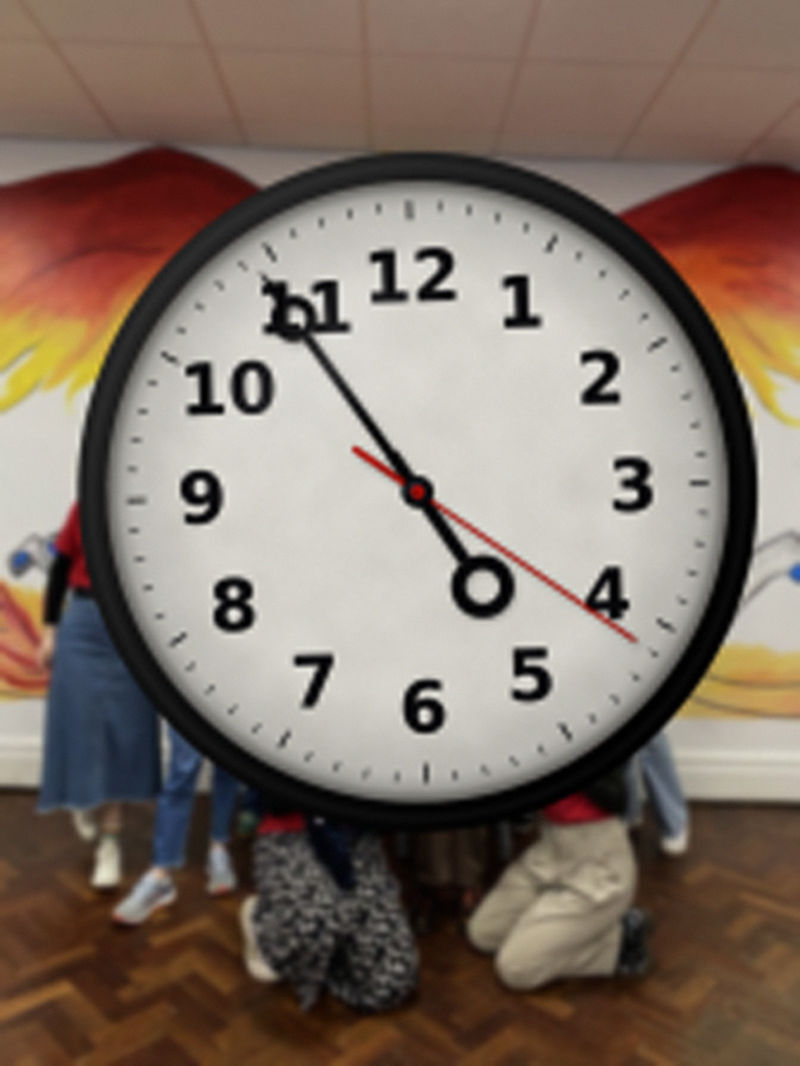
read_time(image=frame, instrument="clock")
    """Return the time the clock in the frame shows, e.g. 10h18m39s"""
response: 4h54m21s
